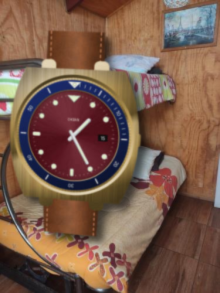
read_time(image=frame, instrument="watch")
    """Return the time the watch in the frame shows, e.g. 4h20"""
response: 1h25
